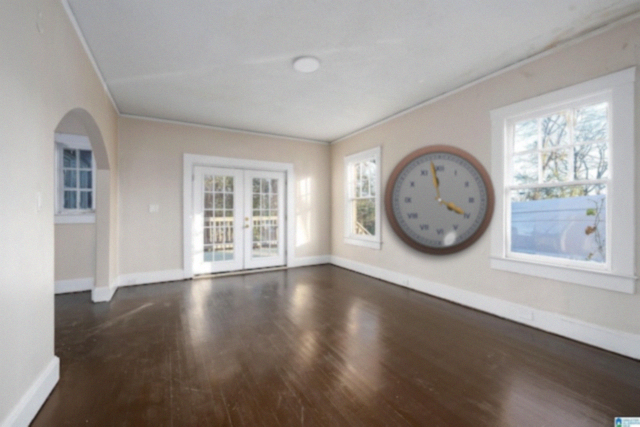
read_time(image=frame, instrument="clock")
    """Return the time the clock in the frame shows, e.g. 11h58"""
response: 3h58
